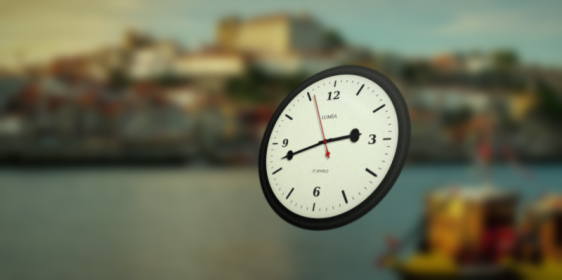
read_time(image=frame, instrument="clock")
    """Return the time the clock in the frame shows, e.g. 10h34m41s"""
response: 2h41m56s
